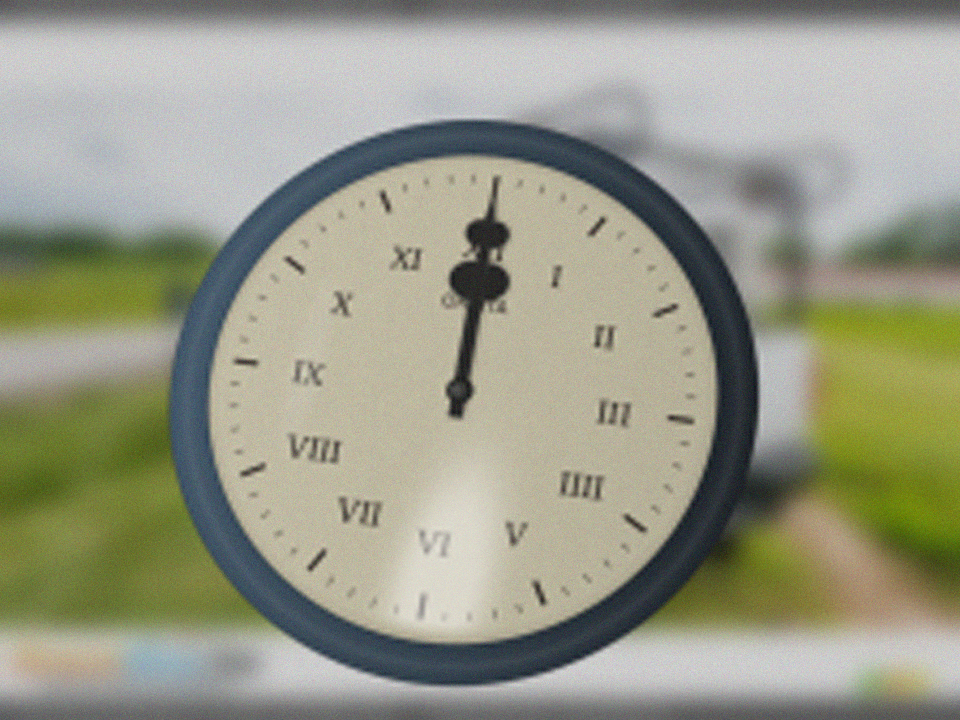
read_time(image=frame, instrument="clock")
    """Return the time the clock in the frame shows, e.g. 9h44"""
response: 12h00
